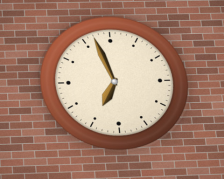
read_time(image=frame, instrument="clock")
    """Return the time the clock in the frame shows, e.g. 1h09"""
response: 6h57
